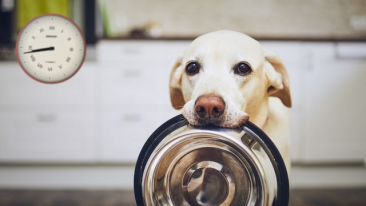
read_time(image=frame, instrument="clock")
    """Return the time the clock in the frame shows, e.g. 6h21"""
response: 8h43
